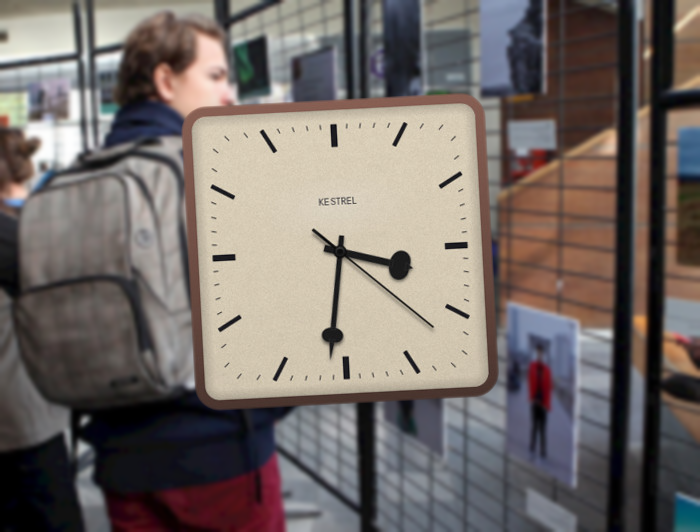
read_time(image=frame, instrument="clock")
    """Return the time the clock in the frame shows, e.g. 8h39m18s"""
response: 3h31m22s
